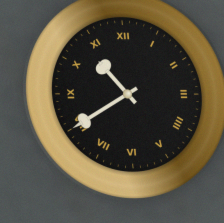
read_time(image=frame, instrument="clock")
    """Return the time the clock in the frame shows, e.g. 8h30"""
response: 10h40
